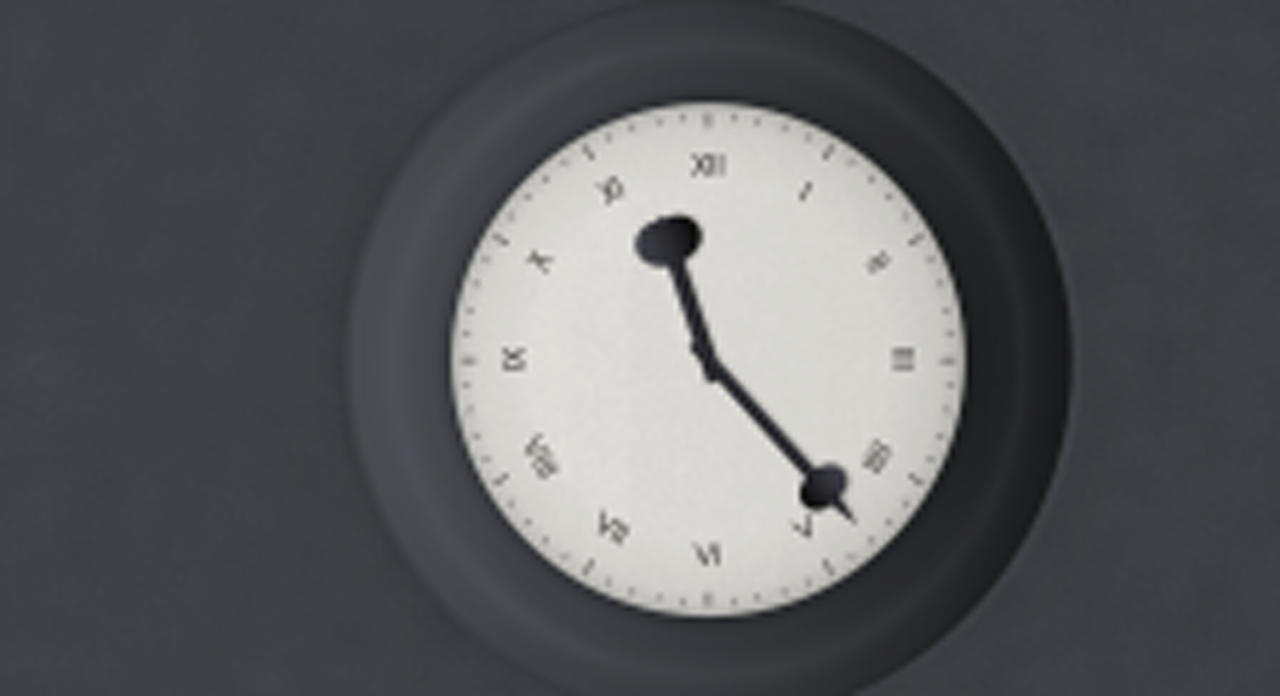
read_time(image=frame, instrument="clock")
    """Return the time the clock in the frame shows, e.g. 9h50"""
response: 11h23
